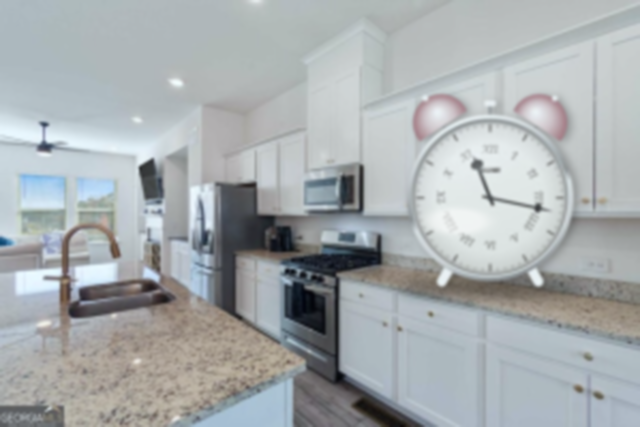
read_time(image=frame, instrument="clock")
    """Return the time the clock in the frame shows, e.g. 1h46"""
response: 11h17
